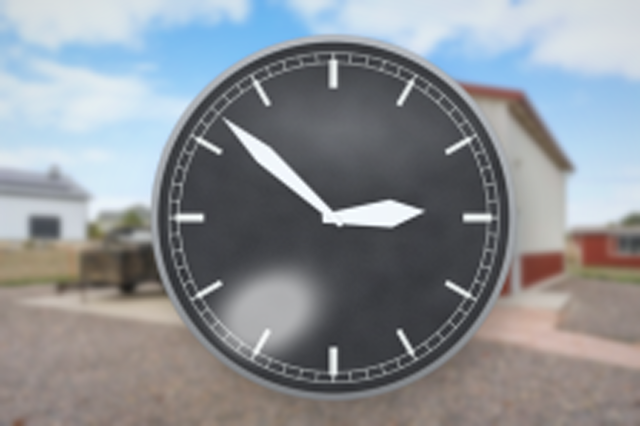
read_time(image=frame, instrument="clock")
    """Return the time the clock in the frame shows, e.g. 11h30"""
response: 2h52
